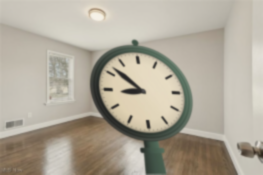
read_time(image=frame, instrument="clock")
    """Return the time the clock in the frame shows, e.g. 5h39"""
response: 8h52
